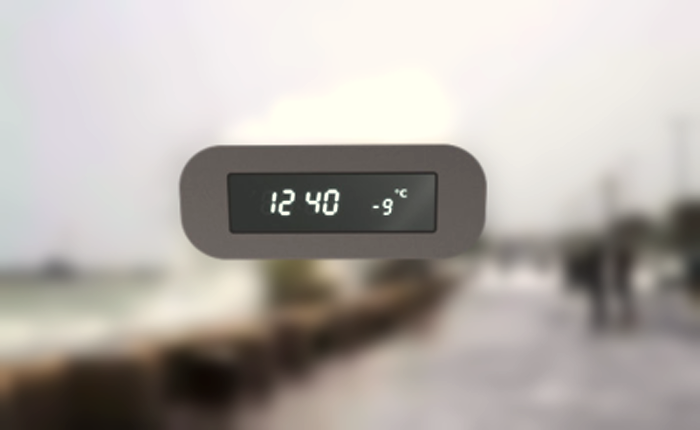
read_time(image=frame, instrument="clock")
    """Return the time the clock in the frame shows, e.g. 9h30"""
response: 12h40
